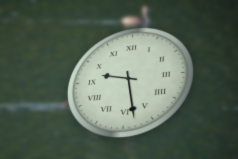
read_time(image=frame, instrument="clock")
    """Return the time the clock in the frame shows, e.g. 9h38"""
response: 9h28
